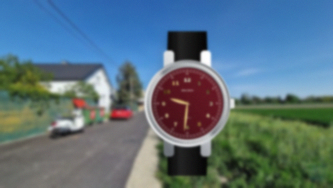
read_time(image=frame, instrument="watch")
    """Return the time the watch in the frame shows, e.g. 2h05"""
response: 9h31
